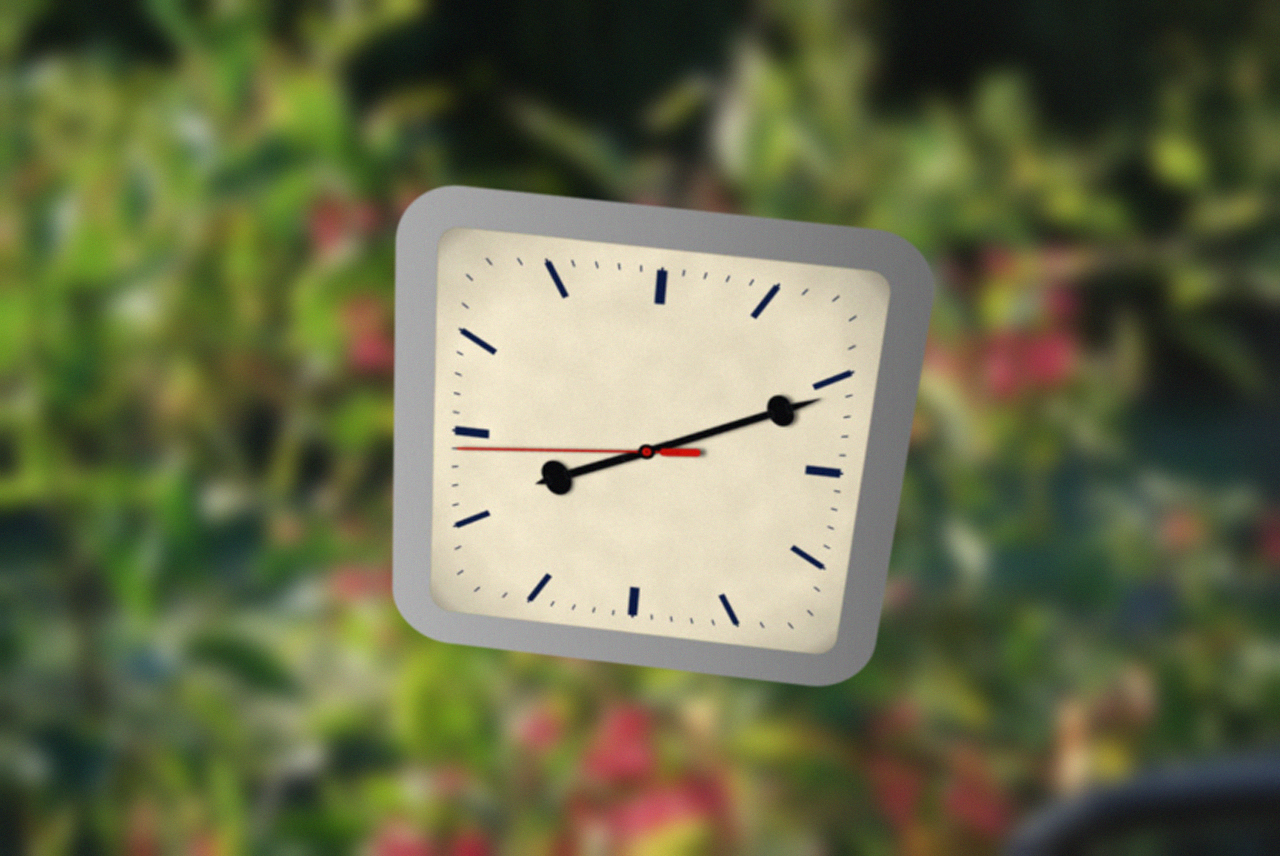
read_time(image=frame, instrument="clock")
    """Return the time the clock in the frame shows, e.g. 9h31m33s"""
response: 8h10m44s
